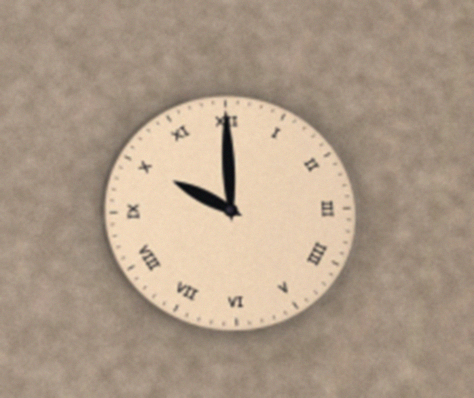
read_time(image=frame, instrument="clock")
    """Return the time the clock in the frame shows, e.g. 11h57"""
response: 10h00
